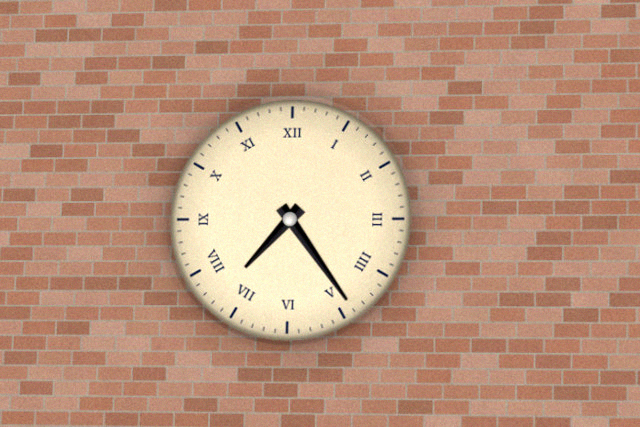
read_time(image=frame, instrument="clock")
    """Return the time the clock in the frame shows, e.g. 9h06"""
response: 7h24
